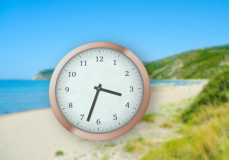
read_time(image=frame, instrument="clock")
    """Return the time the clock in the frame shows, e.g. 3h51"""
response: 3h33
